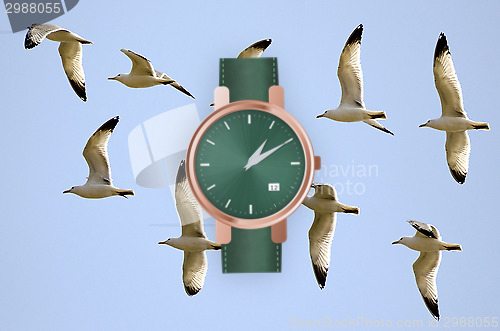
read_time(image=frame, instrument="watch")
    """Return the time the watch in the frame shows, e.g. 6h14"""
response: 1h10
